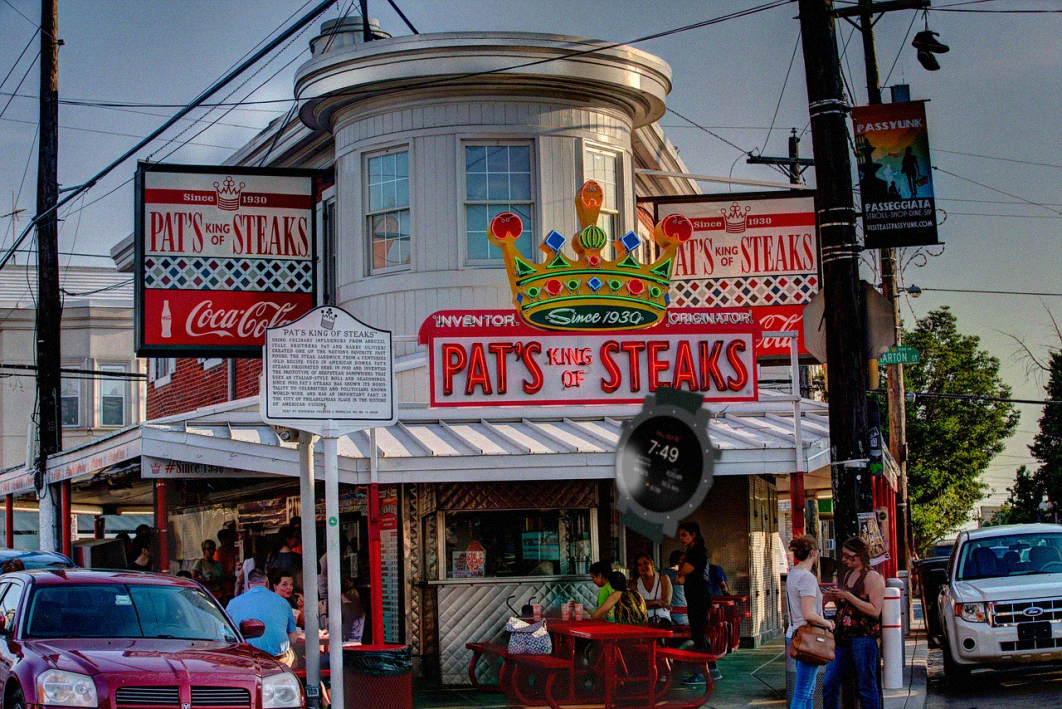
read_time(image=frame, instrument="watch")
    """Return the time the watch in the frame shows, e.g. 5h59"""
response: 7h49
